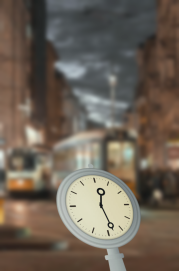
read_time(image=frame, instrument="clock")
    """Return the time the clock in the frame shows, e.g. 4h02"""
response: 12h28
